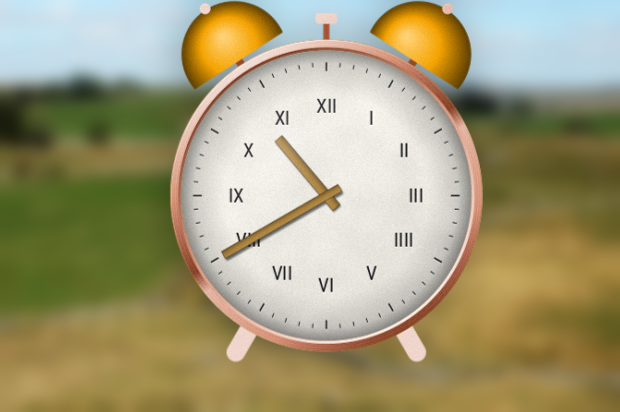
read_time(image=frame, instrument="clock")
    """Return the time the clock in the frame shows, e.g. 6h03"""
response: 10h40
